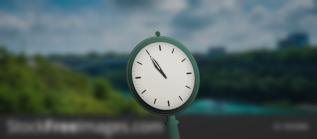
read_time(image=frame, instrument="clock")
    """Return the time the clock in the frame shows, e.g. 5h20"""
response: 10h55
